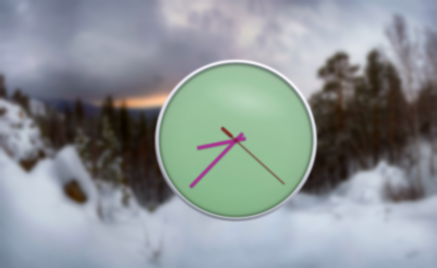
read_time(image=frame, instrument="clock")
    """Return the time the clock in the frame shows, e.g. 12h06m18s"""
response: 8h37m22s
